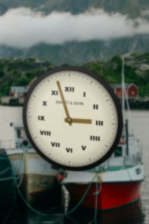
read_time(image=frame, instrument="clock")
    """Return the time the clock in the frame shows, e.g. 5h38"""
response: 2h57
